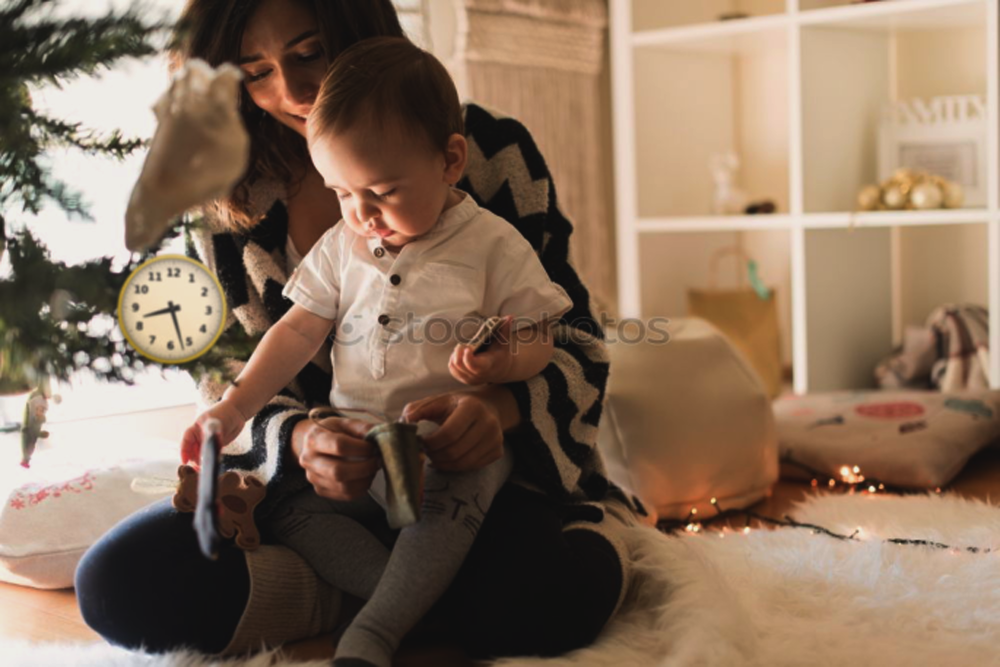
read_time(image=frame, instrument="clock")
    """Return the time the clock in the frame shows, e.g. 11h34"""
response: 8h27
